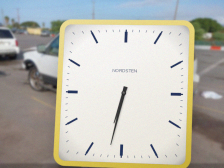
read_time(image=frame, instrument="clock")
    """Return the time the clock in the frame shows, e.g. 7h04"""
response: 6h32
